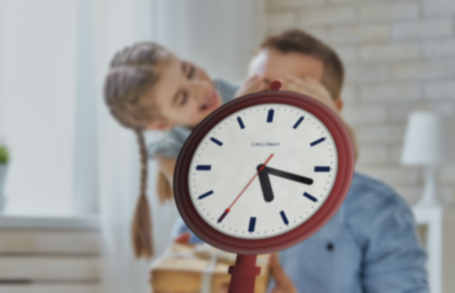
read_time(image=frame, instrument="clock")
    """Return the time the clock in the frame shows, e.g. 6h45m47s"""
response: 5h17m35s
